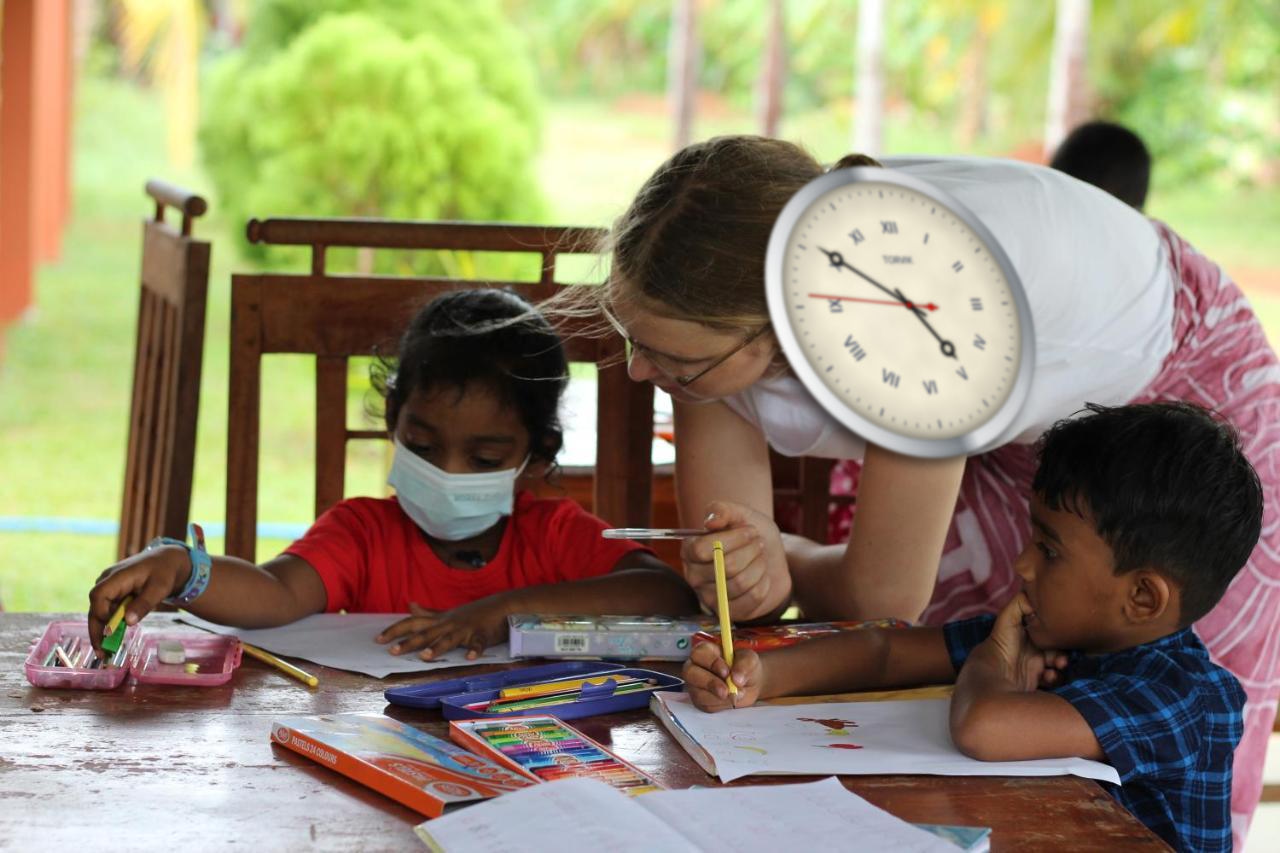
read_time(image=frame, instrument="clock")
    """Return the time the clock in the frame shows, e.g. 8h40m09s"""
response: 4h50m46s
